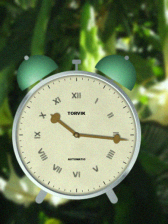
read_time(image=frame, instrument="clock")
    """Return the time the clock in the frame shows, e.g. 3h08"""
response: 10h16
